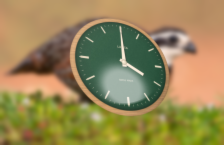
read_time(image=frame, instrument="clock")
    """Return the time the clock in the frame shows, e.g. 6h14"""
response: 4h00
